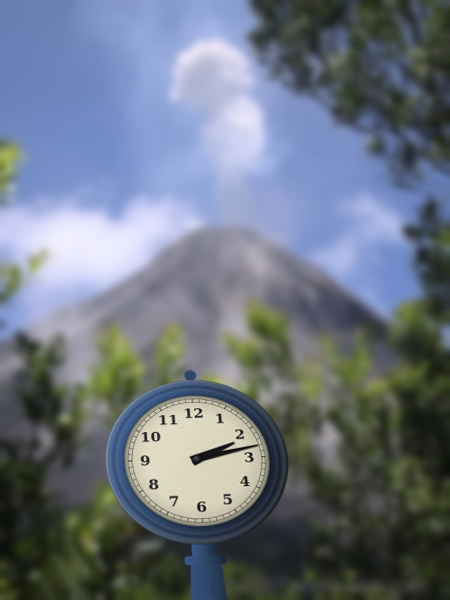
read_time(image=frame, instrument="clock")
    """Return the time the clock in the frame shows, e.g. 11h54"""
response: 2h13
